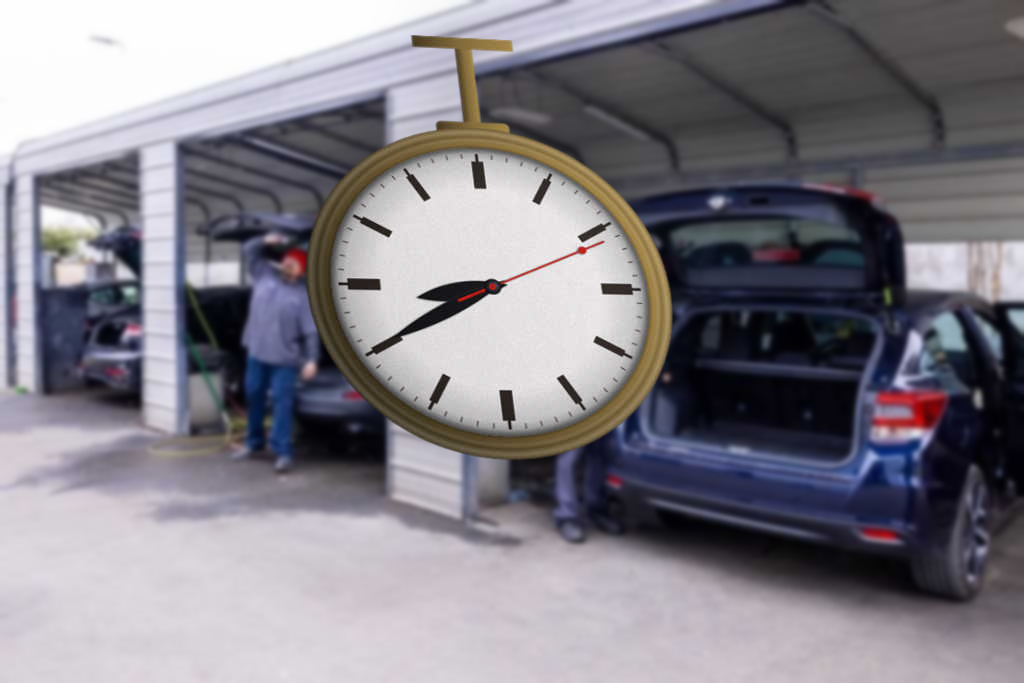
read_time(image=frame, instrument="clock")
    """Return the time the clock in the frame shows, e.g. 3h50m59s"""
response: 8h40m11s
